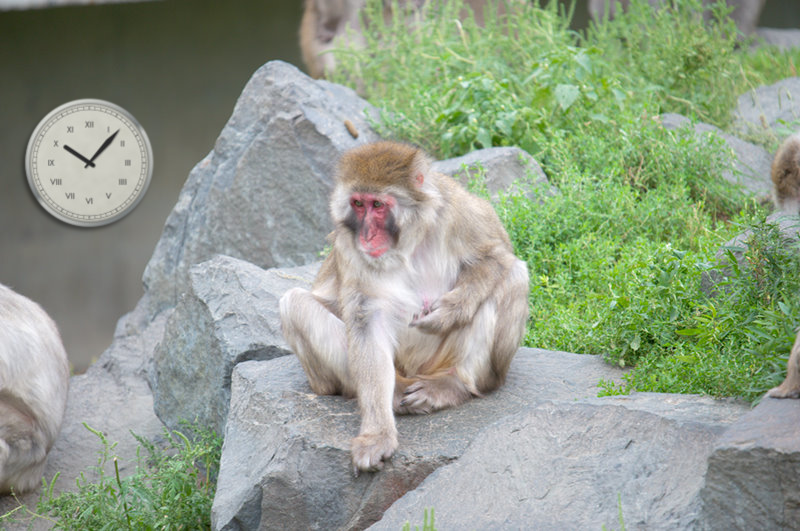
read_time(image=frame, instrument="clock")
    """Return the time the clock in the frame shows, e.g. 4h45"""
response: 10h07
